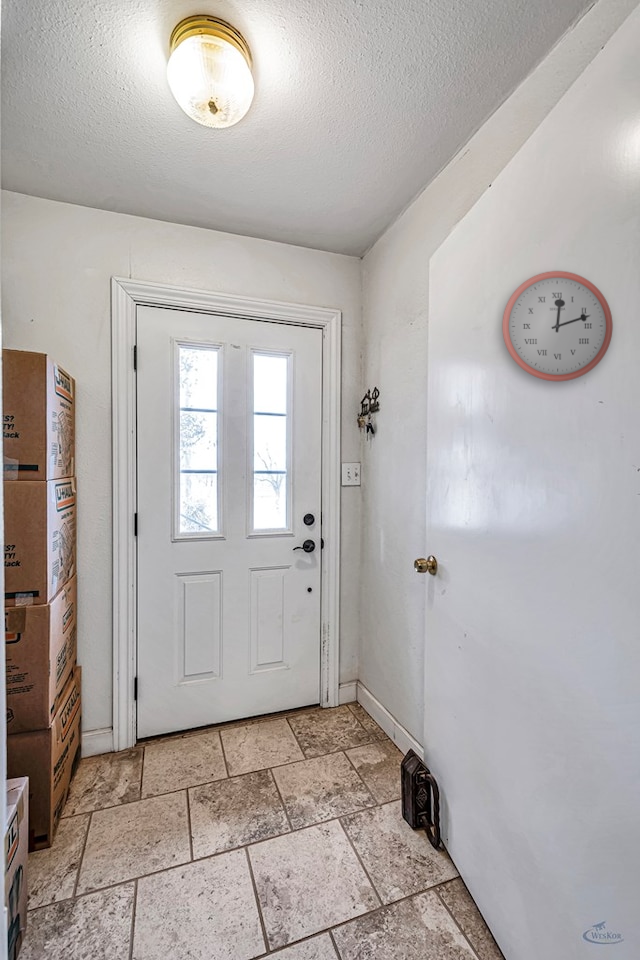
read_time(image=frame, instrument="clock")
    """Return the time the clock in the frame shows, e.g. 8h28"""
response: 12h12
